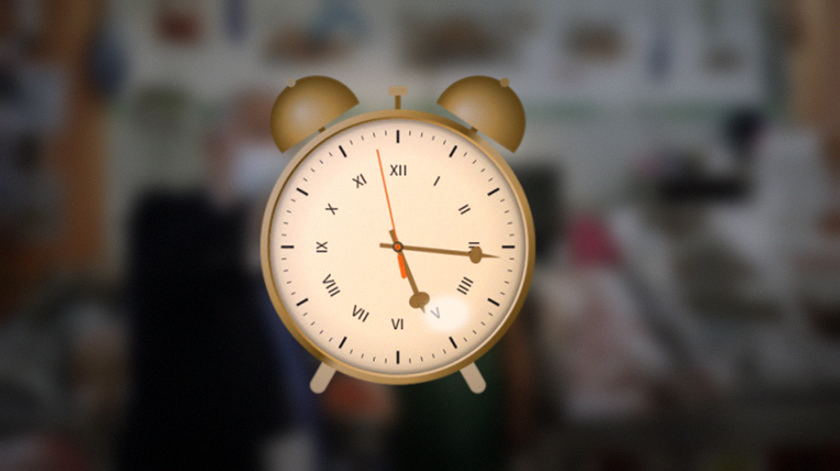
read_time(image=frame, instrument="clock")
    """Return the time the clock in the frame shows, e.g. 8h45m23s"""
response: 5h15m58s
